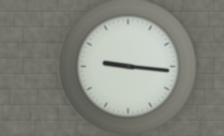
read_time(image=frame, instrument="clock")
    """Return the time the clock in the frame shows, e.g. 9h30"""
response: 9h16
